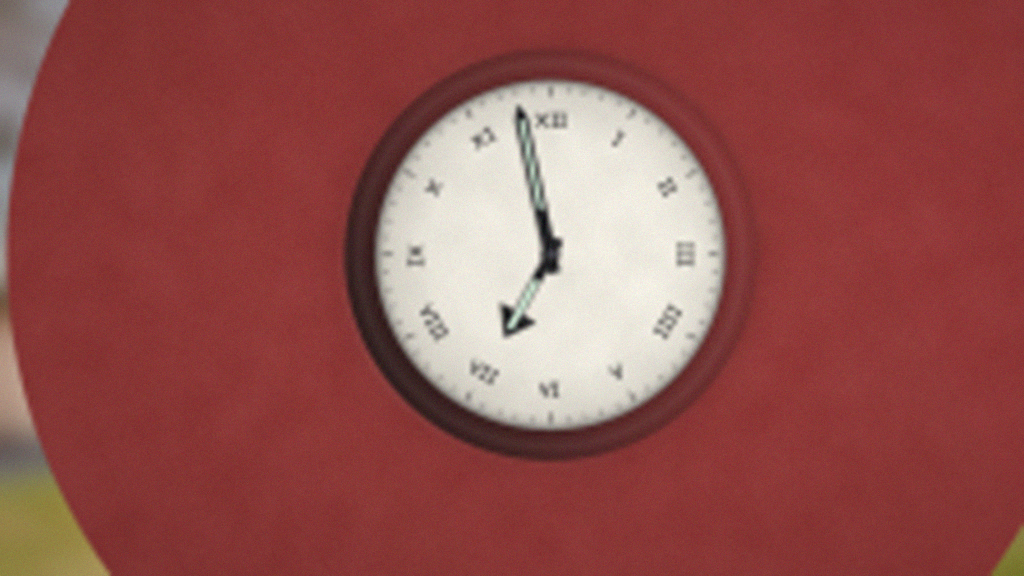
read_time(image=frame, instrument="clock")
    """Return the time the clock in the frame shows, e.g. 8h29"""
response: 6h58
